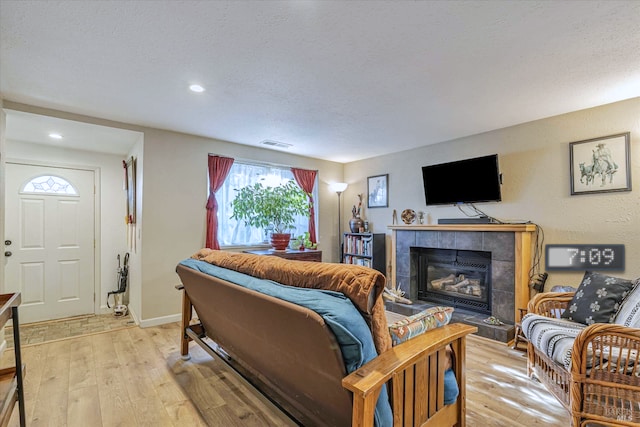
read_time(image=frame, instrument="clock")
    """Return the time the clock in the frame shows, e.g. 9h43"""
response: 7h09
